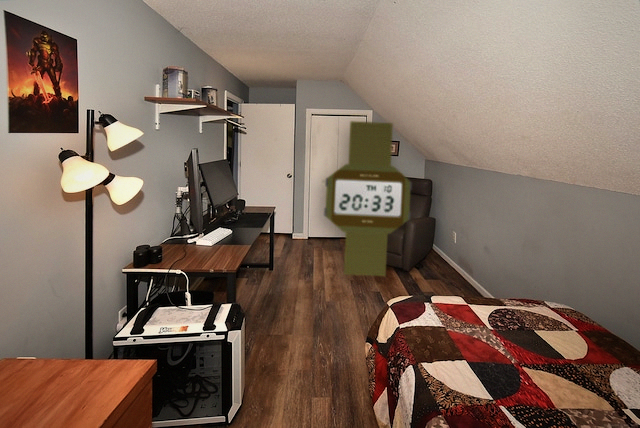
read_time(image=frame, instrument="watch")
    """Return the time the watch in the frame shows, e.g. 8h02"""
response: 20h33
